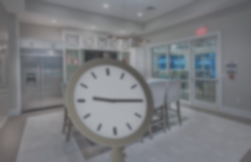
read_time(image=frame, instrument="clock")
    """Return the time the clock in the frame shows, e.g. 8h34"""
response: 9h15
